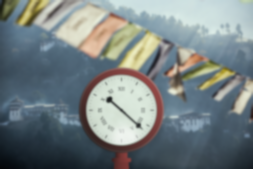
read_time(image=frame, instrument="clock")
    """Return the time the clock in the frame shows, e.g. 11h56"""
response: 10h22
